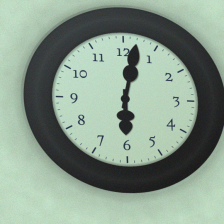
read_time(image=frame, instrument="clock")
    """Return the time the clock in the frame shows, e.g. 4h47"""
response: 6h02
